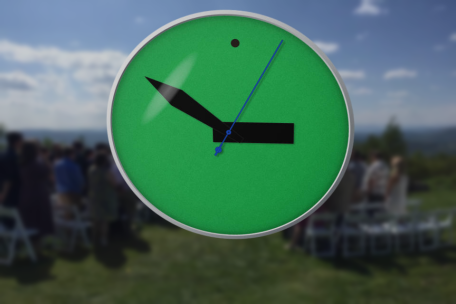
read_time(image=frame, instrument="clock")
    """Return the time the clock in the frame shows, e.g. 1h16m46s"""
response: 2h50m04s
